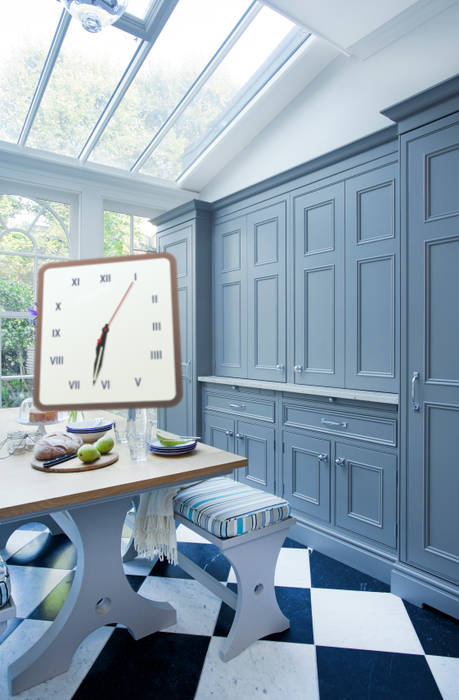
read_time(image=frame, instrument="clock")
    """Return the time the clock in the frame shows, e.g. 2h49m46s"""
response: 6h32m05s
